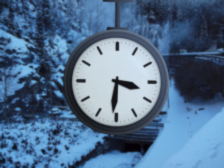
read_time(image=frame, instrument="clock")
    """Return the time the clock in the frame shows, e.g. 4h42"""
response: 3h31
